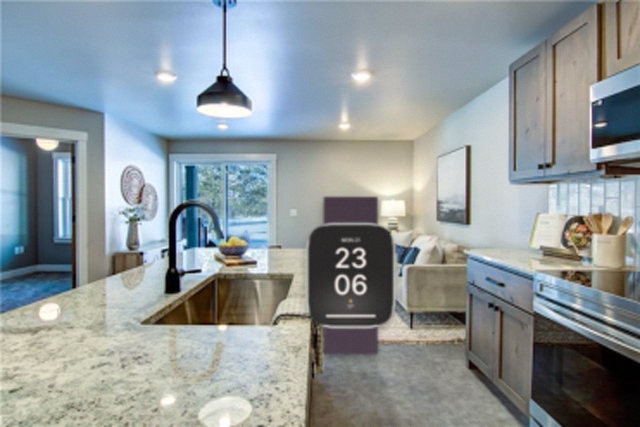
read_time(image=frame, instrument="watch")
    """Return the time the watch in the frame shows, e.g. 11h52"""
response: 23h06
